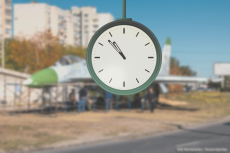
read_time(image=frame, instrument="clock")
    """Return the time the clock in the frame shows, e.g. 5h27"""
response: 10h53
